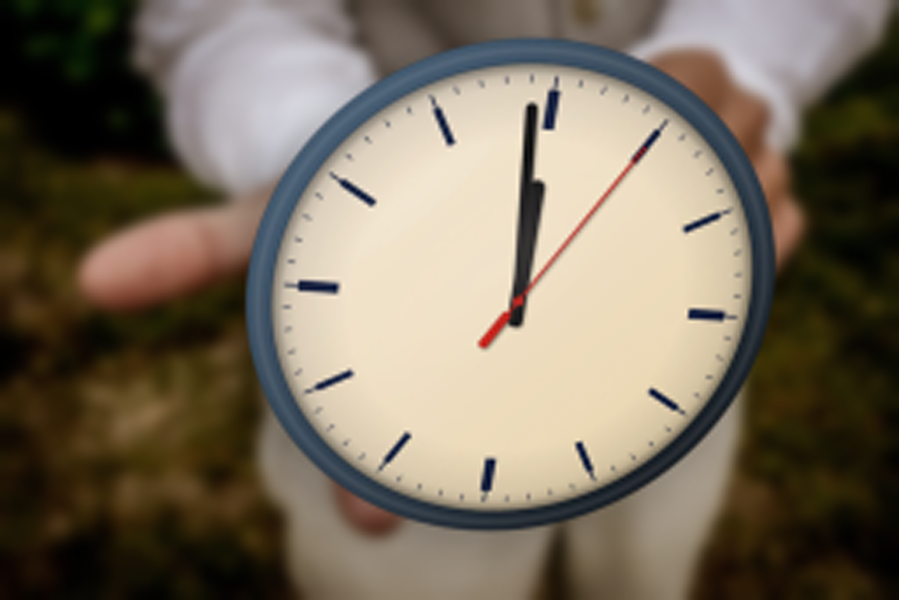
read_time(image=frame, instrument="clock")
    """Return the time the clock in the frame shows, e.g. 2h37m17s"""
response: 11h59m05s
